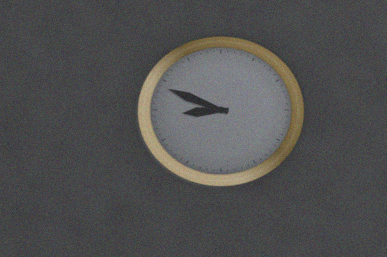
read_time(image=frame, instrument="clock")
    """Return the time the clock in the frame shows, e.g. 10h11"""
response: 8h49
